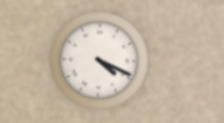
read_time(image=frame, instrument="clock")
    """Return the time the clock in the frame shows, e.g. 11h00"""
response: 4h19
